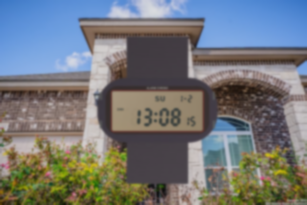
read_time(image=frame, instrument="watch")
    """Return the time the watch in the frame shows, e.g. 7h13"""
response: 13h08
